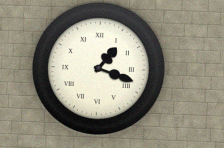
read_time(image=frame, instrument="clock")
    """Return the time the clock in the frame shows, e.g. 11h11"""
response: 1h18
